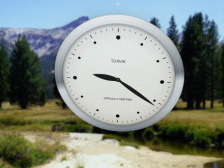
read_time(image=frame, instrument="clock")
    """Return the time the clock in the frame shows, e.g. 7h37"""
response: 9h21
